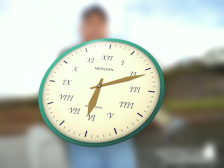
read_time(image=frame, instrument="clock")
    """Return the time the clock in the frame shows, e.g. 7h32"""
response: 6h11
